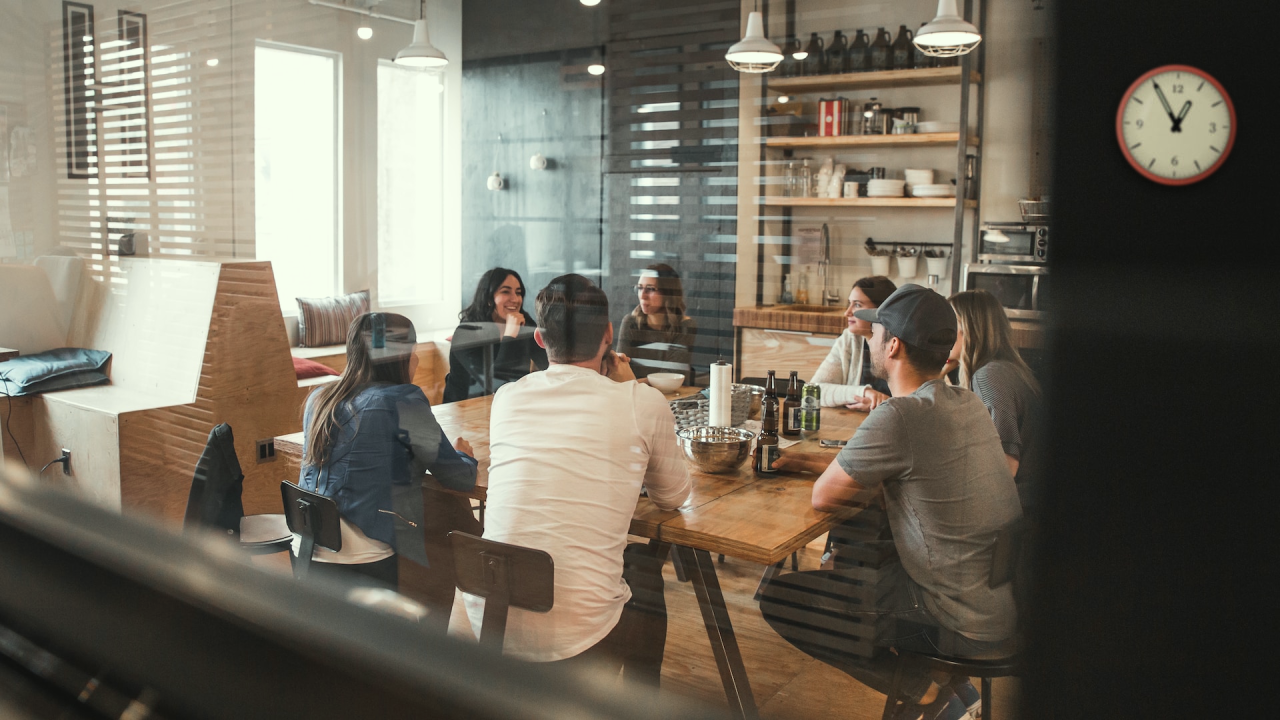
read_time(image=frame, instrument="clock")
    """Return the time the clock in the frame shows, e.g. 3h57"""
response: 12h55
